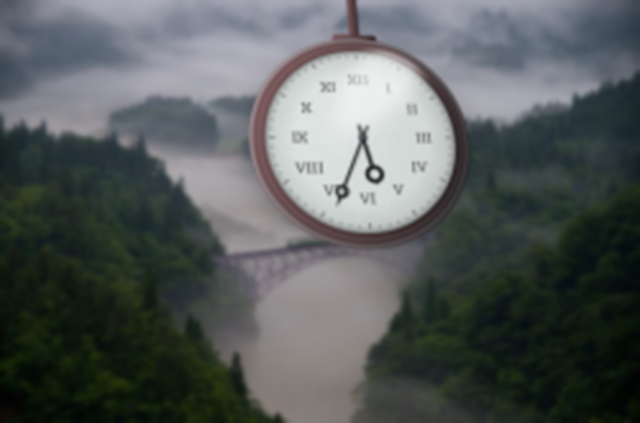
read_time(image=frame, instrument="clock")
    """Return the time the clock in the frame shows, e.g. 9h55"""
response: 5h34
